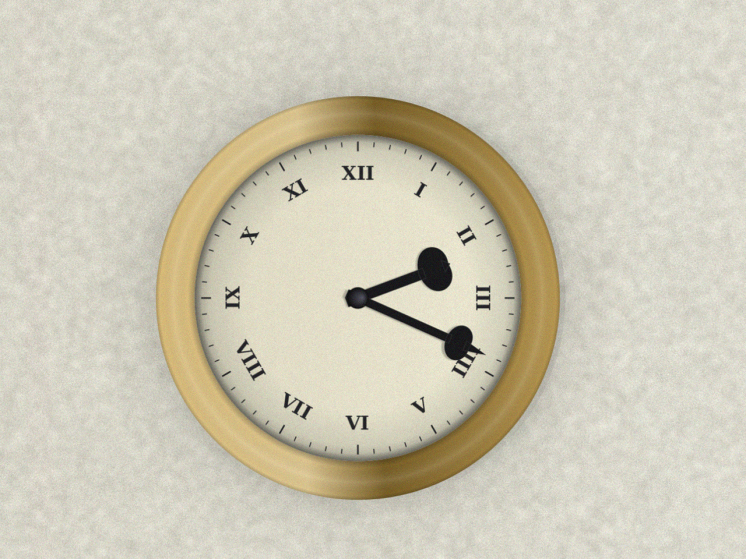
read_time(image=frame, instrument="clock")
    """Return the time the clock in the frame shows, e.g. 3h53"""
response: 2h19
